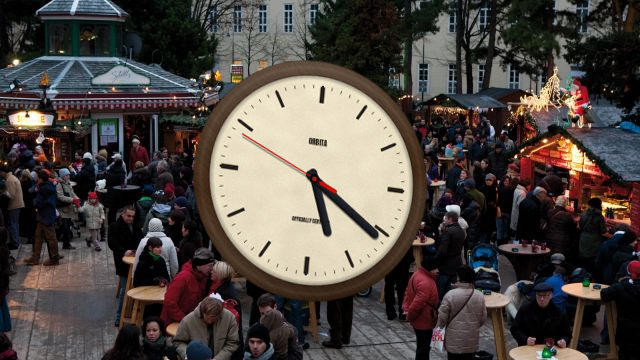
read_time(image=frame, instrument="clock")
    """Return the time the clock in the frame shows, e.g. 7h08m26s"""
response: 5h20m49s
